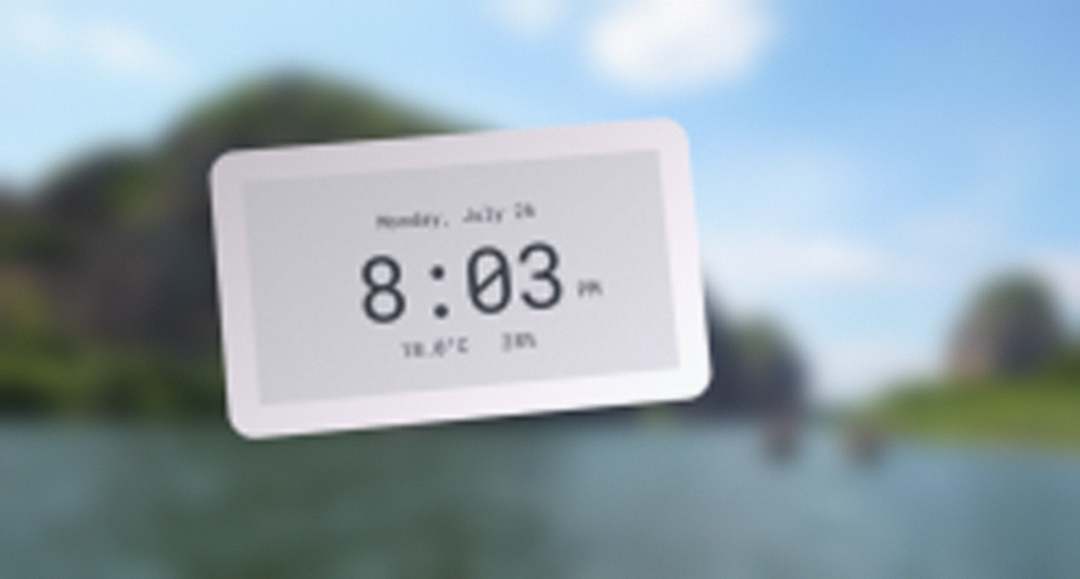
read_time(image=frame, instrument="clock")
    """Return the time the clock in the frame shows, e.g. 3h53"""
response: 8h03
